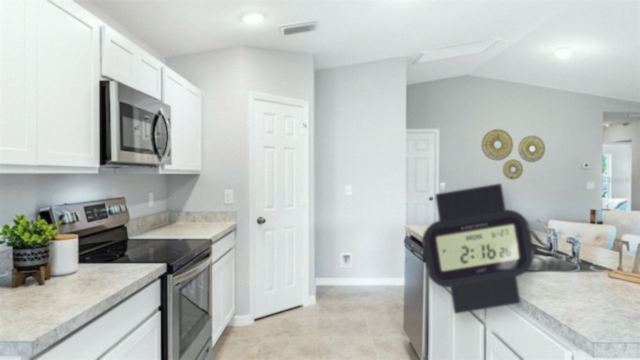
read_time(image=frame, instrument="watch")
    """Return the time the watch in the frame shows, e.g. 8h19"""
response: 2h16
